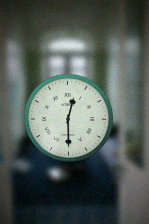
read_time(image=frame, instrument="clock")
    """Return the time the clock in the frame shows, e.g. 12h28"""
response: 12h30
